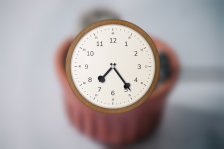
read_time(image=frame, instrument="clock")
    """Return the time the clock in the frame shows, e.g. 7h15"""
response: 7h24
